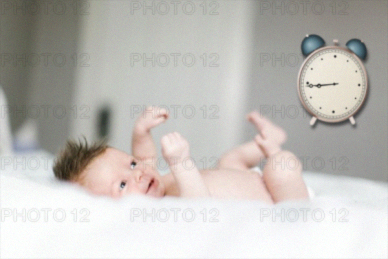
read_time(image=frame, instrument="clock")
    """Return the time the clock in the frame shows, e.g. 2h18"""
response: 8h44
